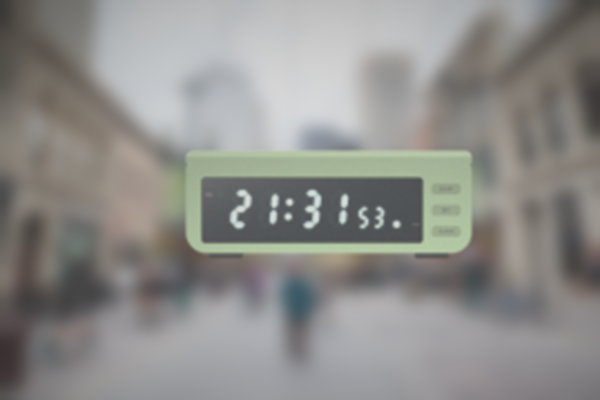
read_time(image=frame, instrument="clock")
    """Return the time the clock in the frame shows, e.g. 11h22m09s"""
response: 21h31m53s
